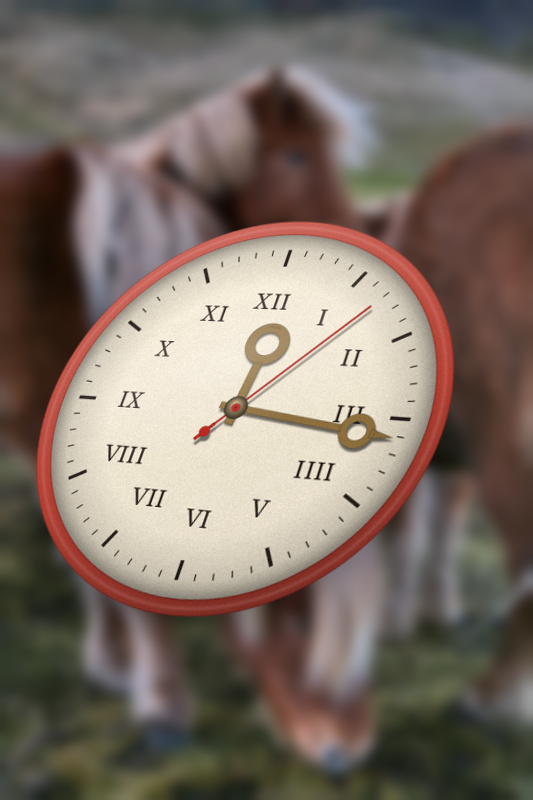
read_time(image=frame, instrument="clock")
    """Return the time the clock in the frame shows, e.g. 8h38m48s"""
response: 12h16m07s
